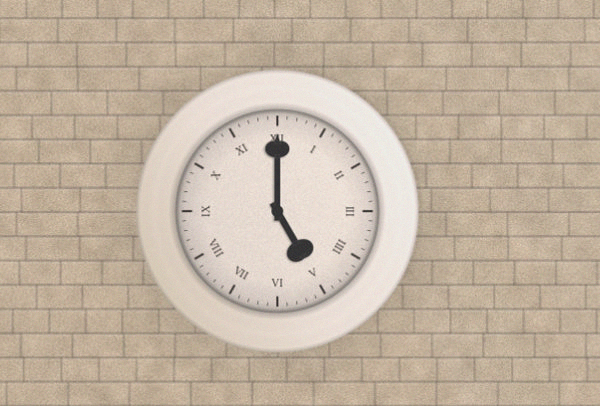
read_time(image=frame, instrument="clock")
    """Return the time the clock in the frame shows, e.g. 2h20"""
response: 5h00
